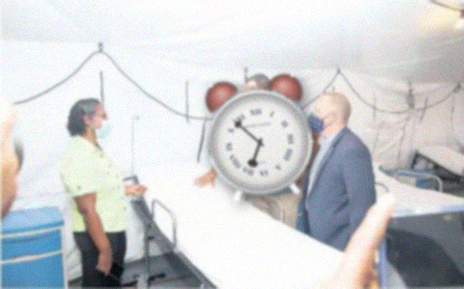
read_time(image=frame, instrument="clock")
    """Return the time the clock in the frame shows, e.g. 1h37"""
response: 6h53
